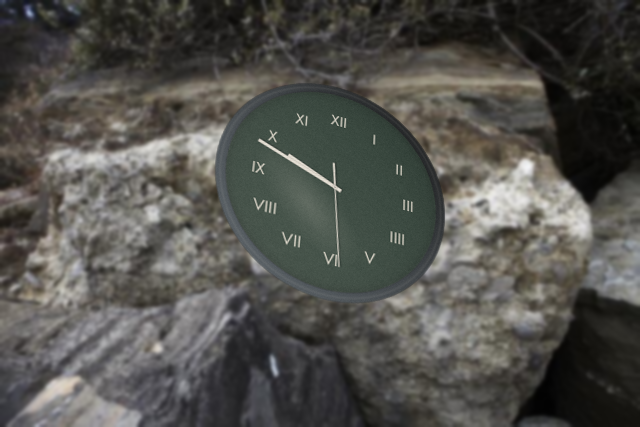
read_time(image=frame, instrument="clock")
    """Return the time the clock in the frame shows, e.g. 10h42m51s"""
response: 9h48m29s
